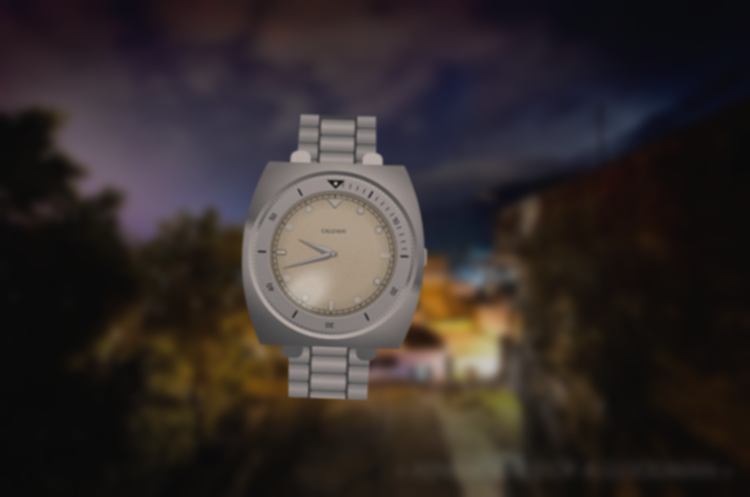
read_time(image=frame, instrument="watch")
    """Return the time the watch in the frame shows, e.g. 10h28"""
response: 9h42
